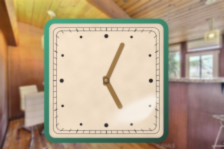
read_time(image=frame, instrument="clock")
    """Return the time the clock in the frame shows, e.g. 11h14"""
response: 5h04
